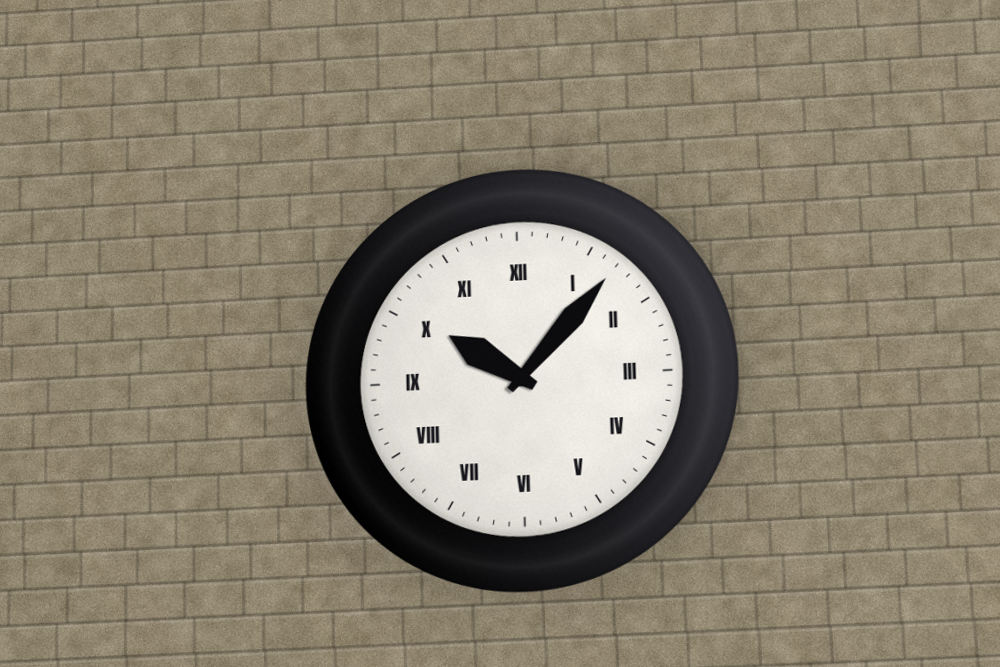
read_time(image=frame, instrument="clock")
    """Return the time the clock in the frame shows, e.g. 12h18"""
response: 10h07
